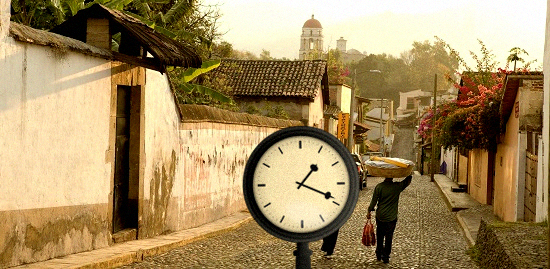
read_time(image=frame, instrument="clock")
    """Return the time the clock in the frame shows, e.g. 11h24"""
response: 1h19
